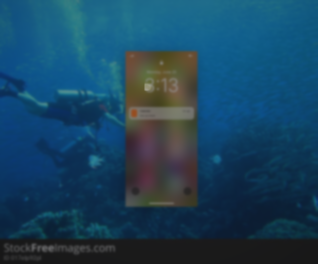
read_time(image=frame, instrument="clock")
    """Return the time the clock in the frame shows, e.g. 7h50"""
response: 3h13
